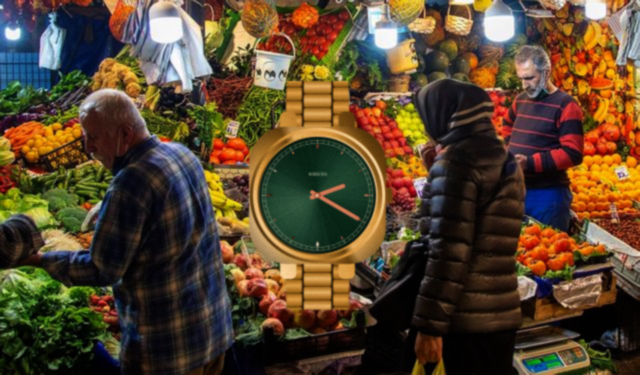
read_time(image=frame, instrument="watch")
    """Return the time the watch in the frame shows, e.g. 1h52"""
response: 2h20
